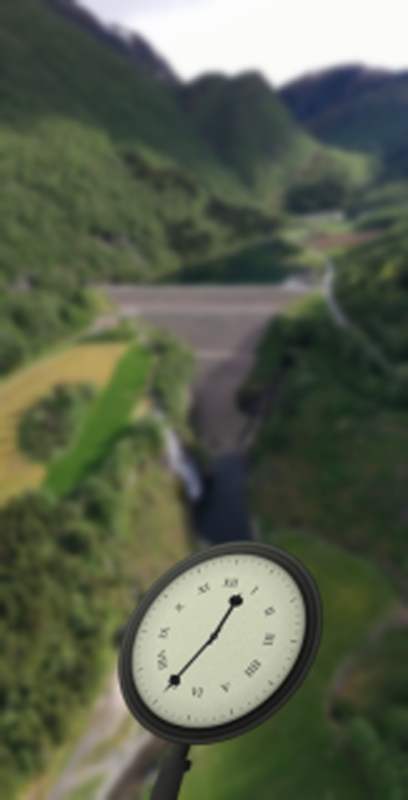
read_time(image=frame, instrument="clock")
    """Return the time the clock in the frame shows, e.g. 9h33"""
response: 12h35
